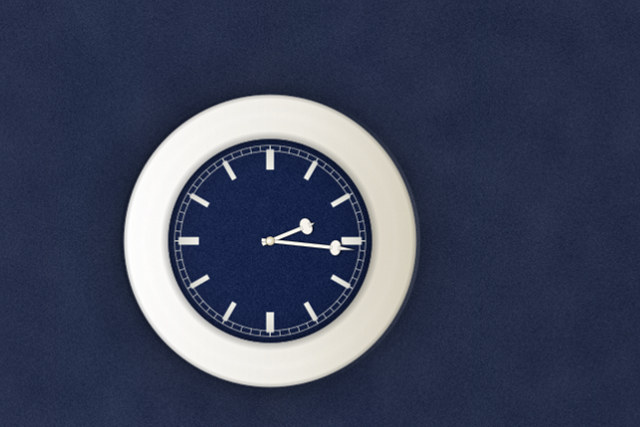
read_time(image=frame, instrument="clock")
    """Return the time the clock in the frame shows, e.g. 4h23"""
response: 2h16
